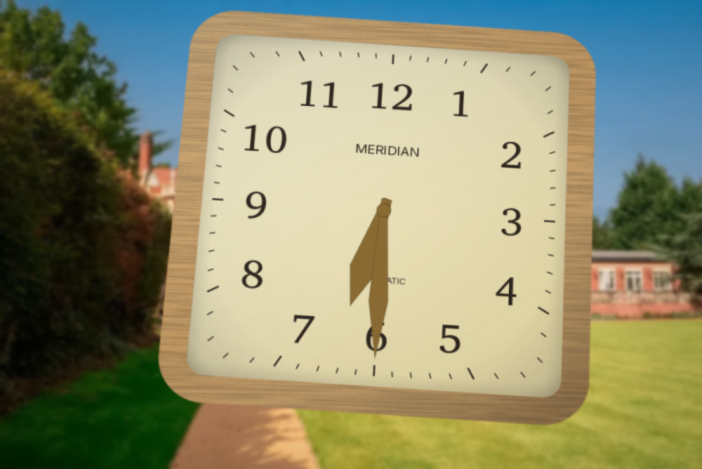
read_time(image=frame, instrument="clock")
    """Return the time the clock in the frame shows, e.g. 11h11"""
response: 6h30
